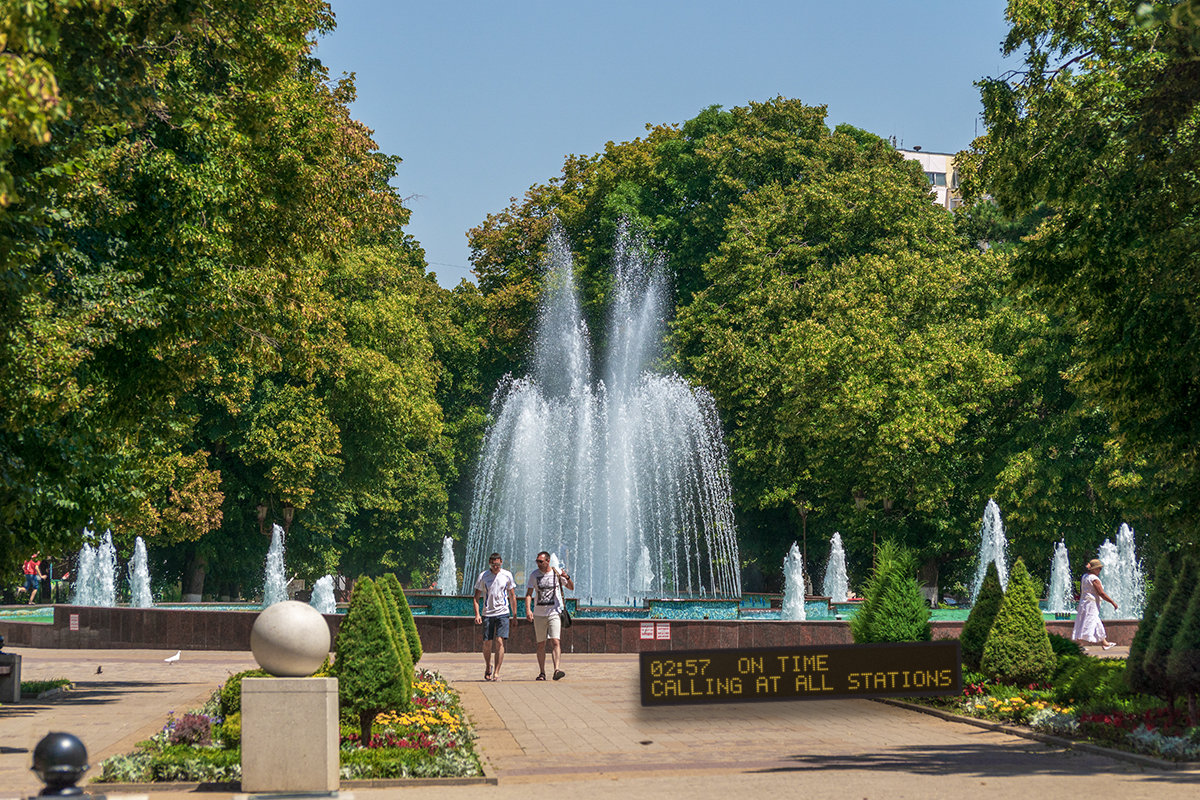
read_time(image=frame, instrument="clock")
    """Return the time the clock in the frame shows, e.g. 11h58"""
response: 2h57
